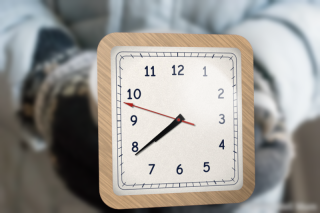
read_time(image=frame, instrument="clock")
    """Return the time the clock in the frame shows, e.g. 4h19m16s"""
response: 7h38m48s
